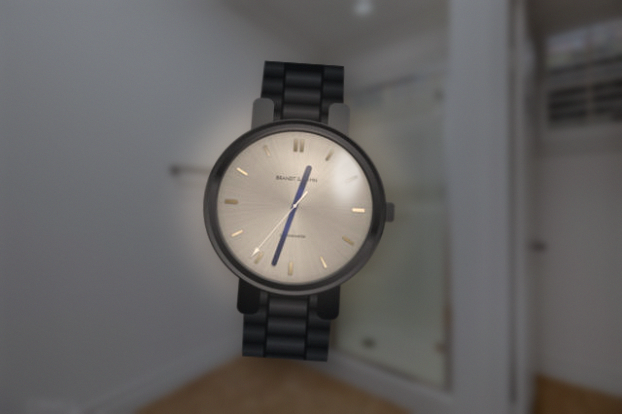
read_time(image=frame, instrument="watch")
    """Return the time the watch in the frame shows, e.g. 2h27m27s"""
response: 12h32m36s
